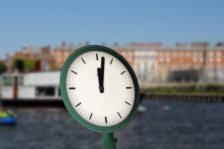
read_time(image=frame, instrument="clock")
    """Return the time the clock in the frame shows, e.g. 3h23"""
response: 12h02
